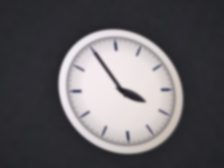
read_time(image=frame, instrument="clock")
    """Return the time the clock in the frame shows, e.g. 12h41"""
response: 3h55
